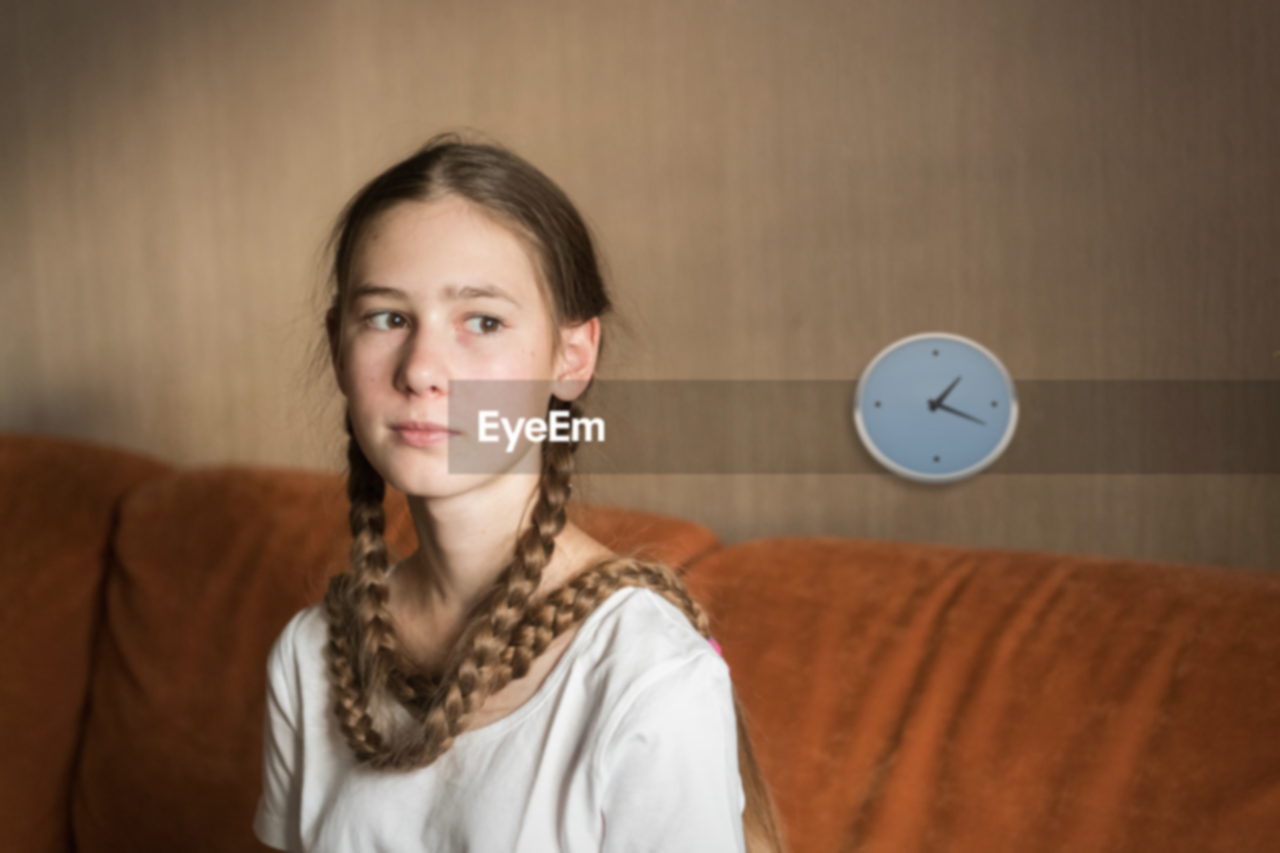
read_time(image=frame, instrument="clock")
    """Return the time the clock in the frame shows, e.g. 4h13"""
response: 1h19
